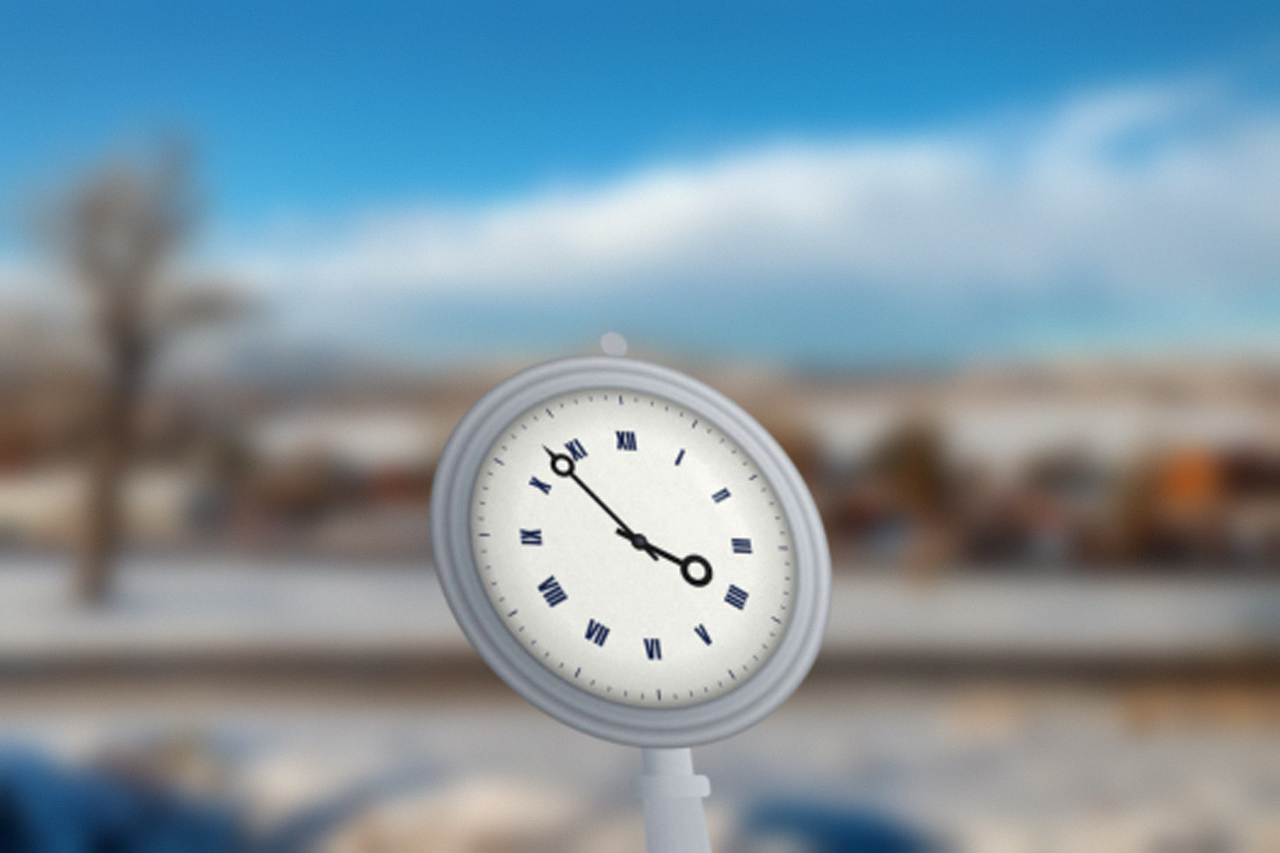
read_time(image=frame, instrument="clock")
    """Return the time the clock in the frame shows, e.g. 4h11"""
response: 3h53
